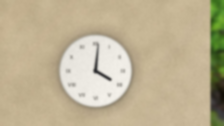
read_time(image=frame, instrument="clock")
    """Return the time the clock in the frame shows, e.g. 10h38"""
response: 4h01
